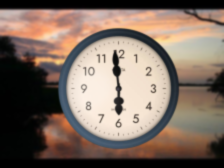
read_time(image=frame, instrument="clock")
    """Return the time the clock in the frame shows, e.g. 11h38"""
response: 5h59
